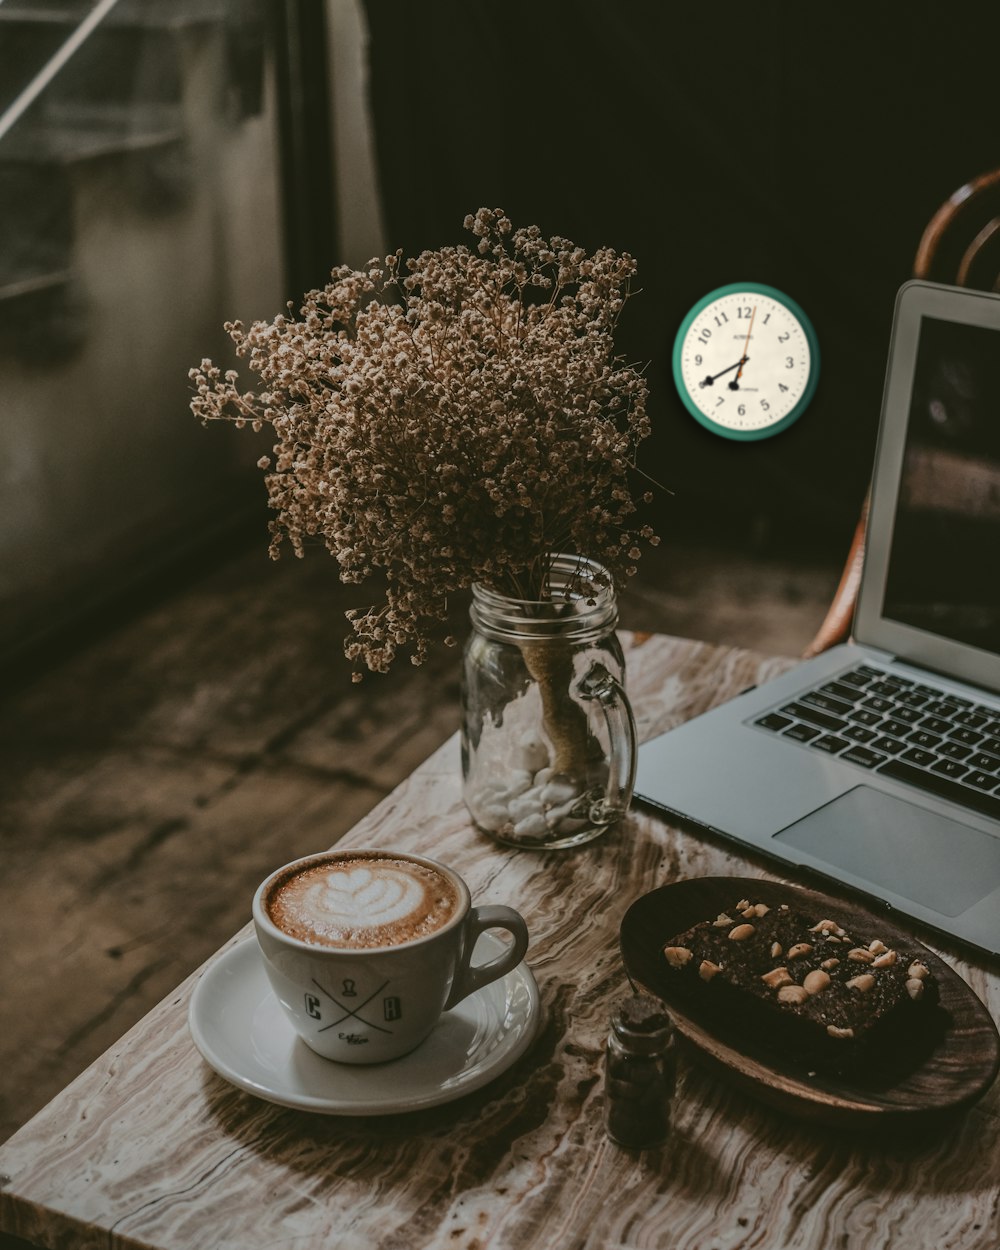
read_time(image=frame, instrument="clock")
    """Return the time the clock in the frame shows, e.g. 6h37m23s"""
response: 6h40m02s
